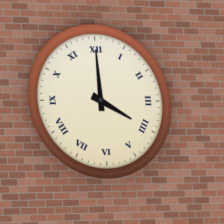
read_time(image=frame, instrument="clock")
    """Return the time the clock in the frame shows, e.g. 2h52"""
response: 4h00
